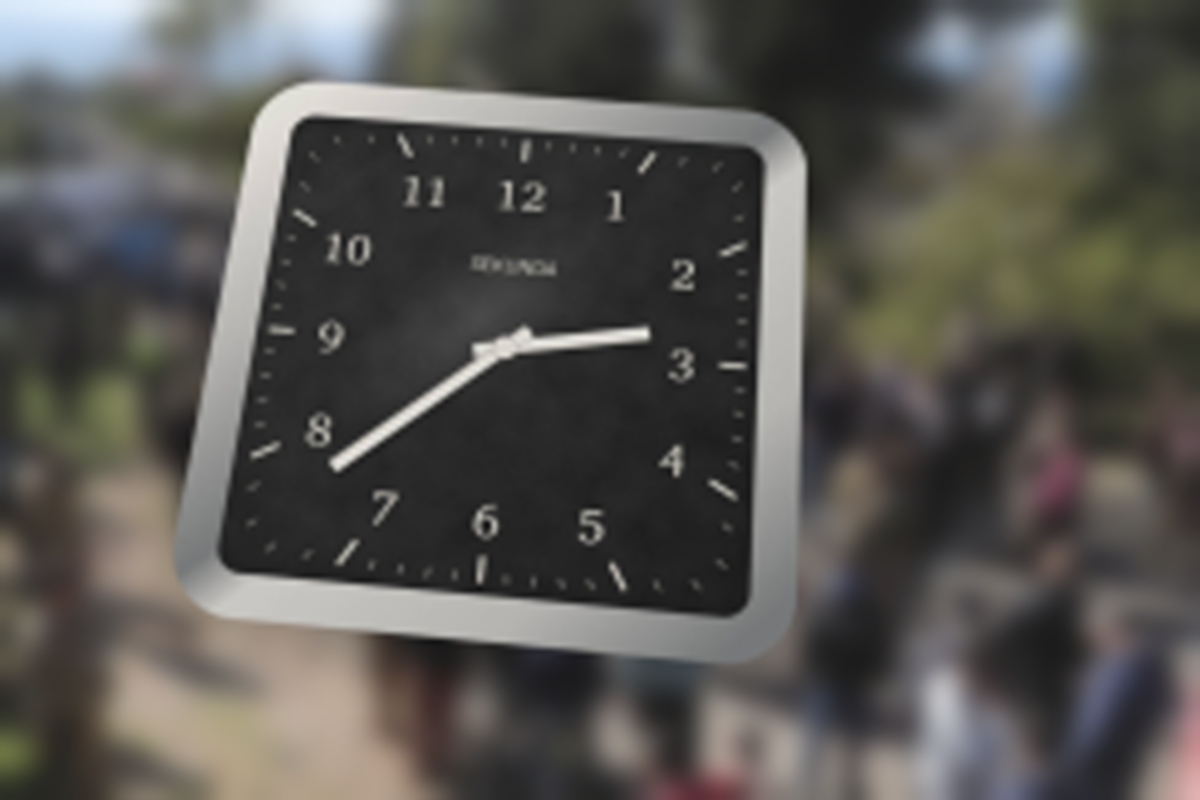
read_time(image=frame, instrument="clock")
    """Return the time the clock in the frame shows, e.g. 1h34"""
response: 2h38
